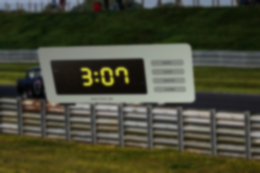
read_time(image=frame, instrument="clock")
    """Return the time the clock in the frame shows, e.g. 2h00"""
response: 3h07
